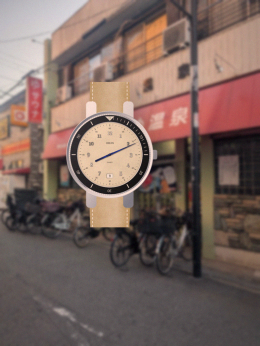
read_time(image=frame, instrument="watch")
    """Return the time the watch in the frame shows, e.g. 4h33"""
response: 8h11
